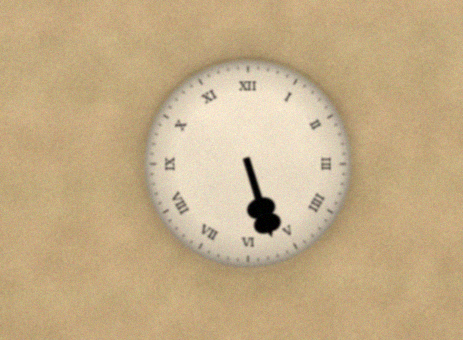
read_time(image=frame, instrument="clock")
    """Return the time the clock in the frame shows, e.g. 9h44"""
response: 5h27
